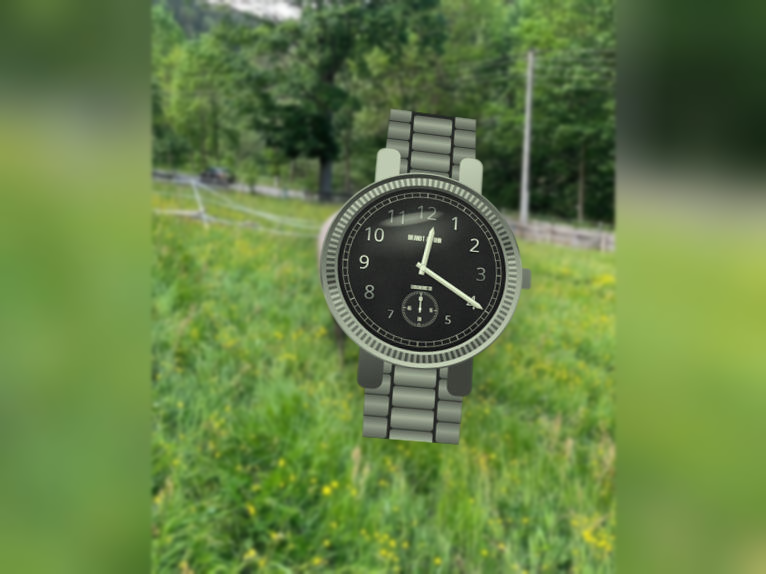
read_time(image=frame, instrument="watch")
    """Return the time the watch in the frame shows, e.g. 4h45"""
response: 12h20
